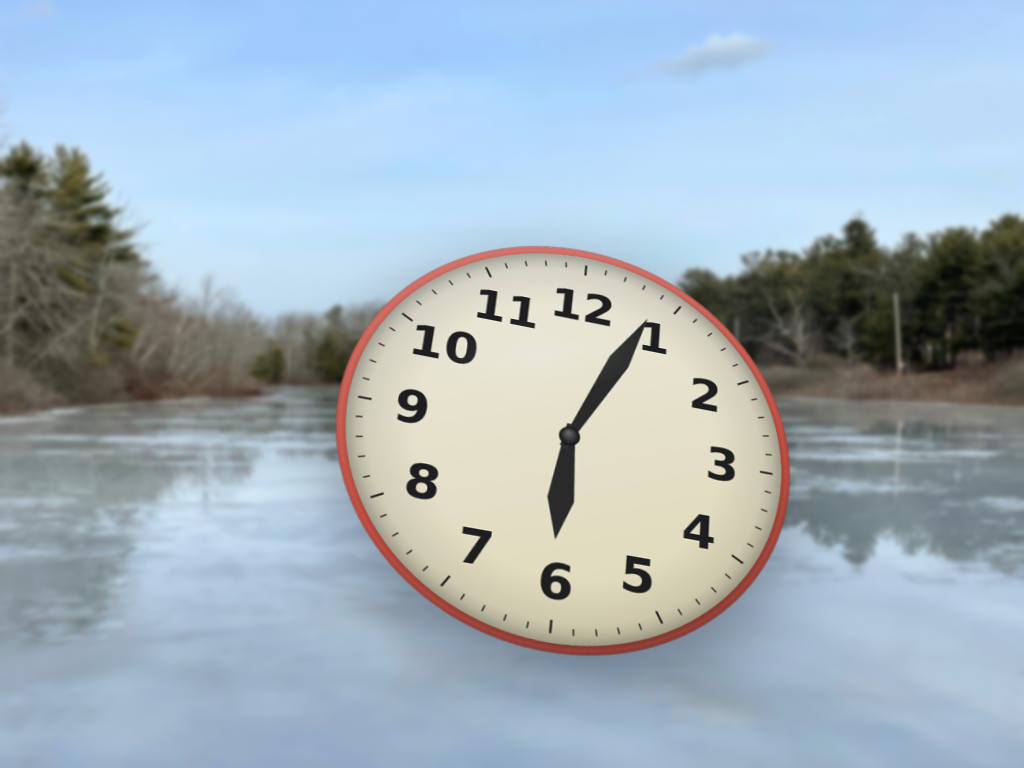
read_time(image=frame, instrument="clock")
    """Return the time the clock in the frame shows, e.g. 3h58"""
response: 6h04
